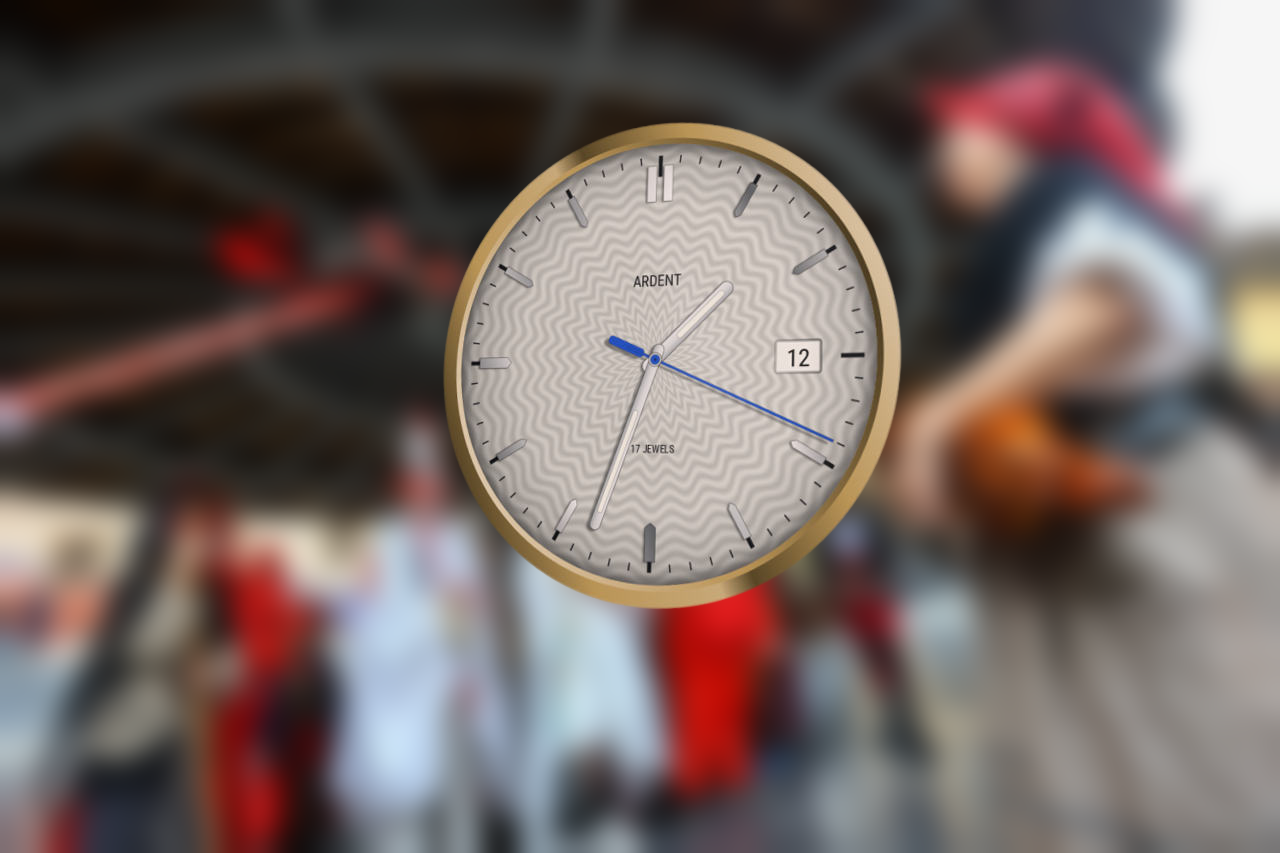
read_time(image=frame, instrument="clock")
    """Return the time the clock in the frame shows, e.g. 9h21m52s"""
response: 1h33m19s
